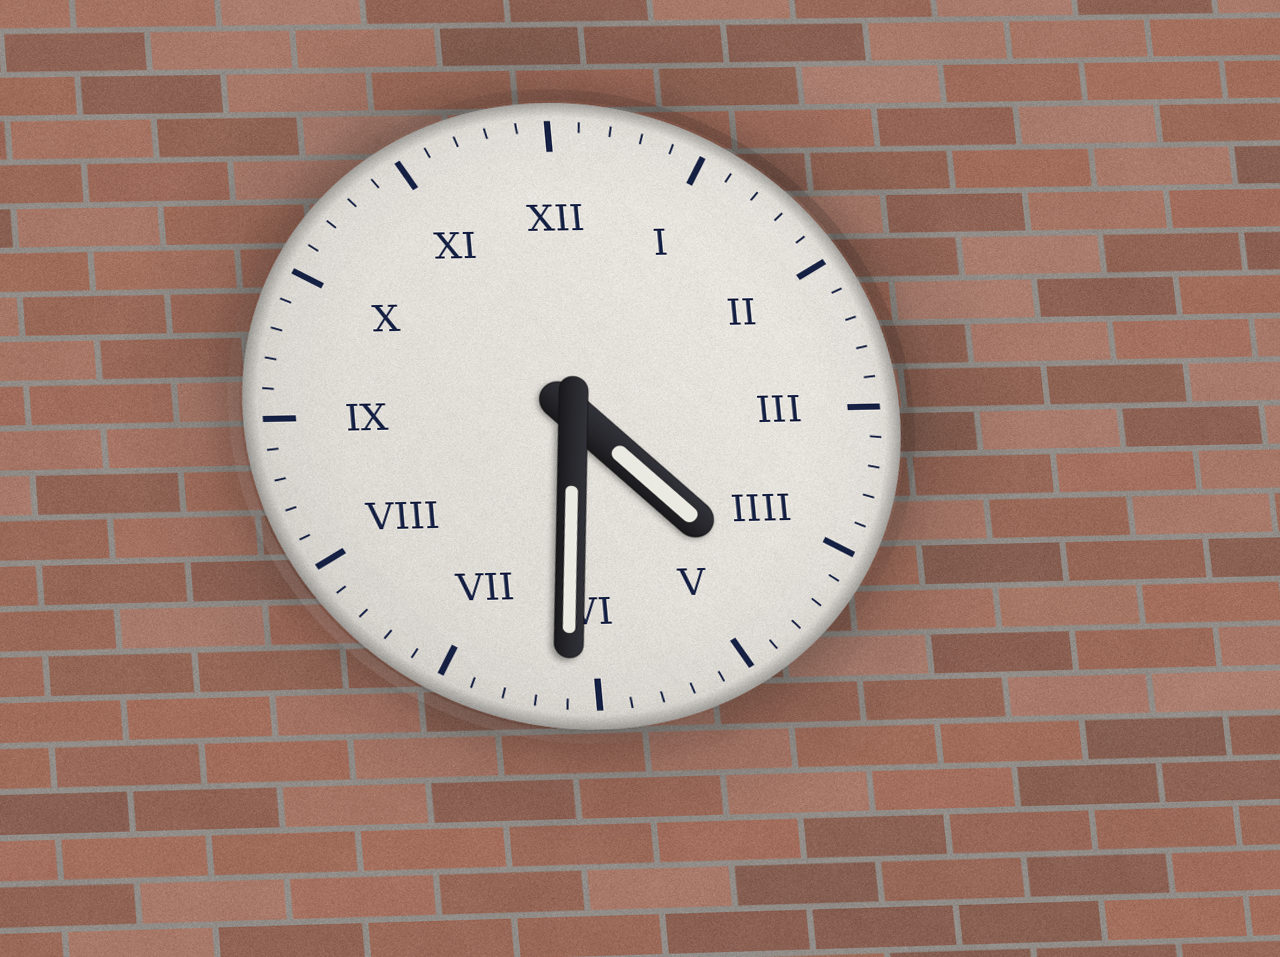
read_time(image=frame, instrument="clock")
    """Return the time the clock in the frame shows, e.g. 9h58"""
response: 4h31
